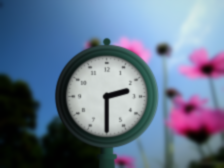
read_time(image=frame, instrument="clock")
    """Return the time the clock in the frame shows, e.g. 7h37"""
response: 2h30
